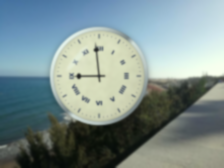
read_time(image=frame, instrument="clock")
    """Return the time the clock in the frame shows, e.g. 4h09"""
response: 8h59
